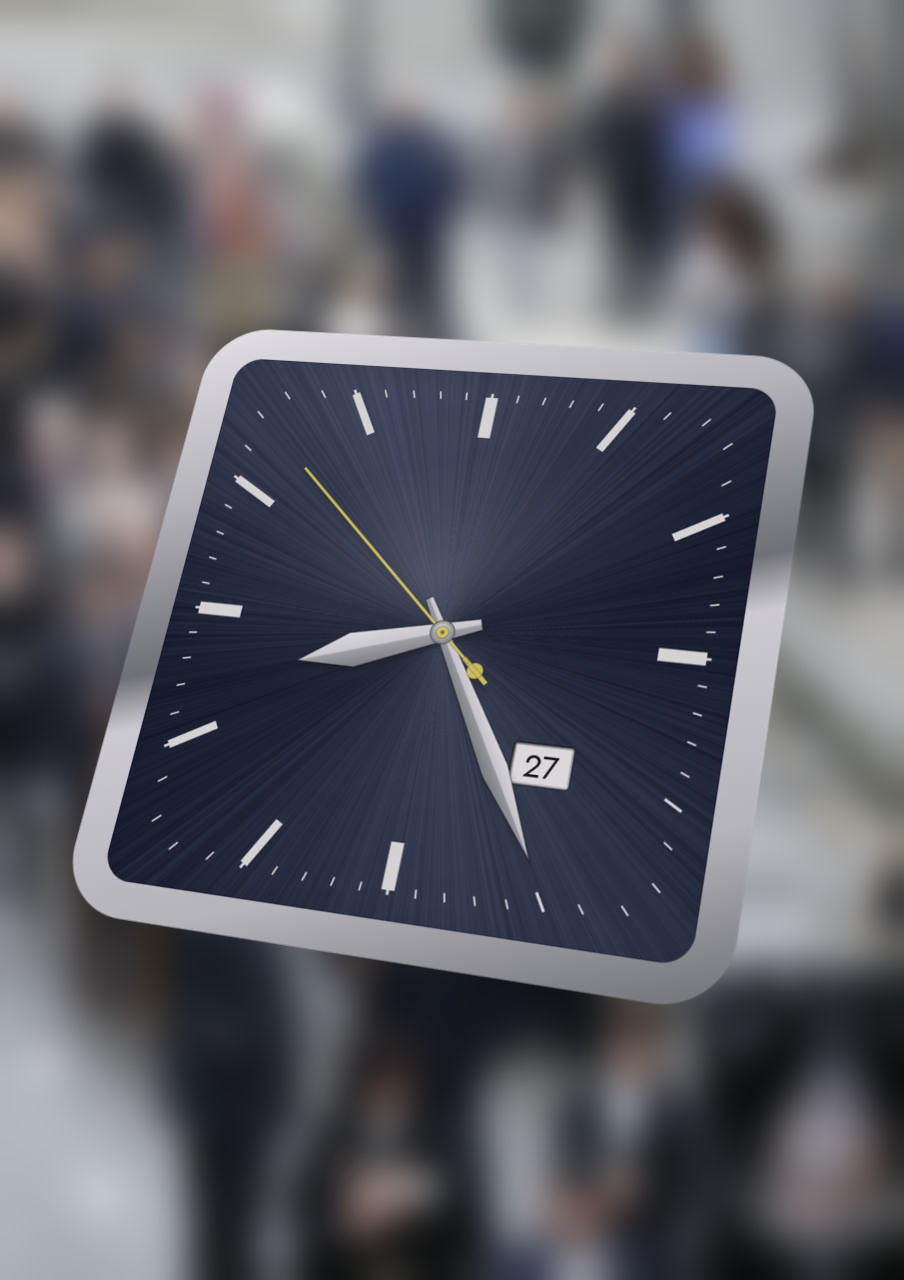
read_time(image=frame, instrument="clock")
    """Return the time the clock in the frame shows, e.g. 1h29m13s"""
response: 8h24m52s
